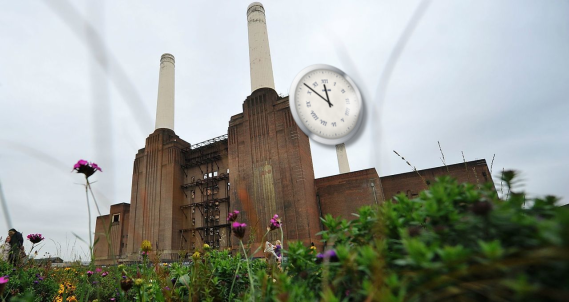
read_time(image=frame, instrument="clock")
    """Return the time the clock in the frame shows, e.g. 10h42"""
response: 11h52
